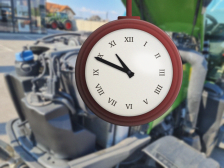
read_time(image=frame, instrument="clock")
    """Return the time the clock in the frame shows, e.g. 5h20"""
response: 10h49
